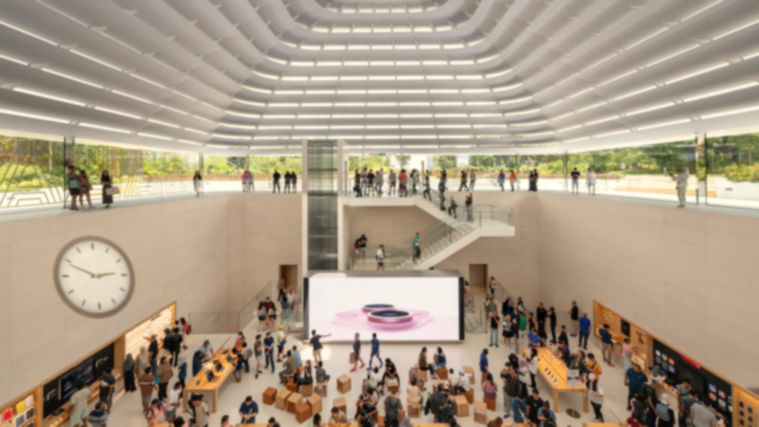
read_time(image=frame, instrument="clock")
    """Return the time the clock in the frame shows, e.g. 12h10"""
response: 2h49
